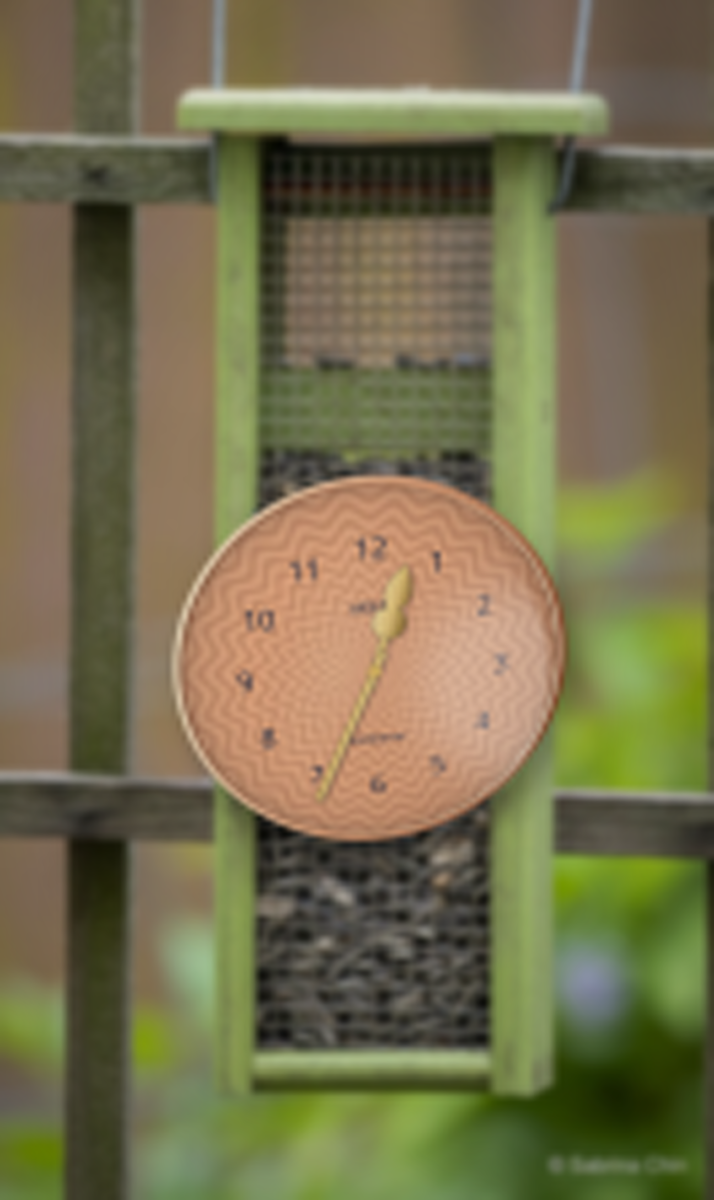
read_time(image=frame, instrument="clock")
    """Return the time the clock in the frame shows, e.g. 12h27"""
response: 12h34
